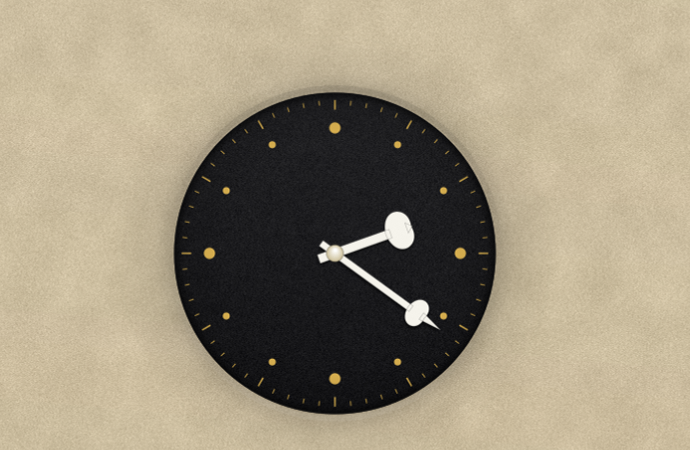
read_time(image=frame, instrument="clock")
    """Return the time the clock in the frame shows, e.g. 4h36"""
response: 2h21
